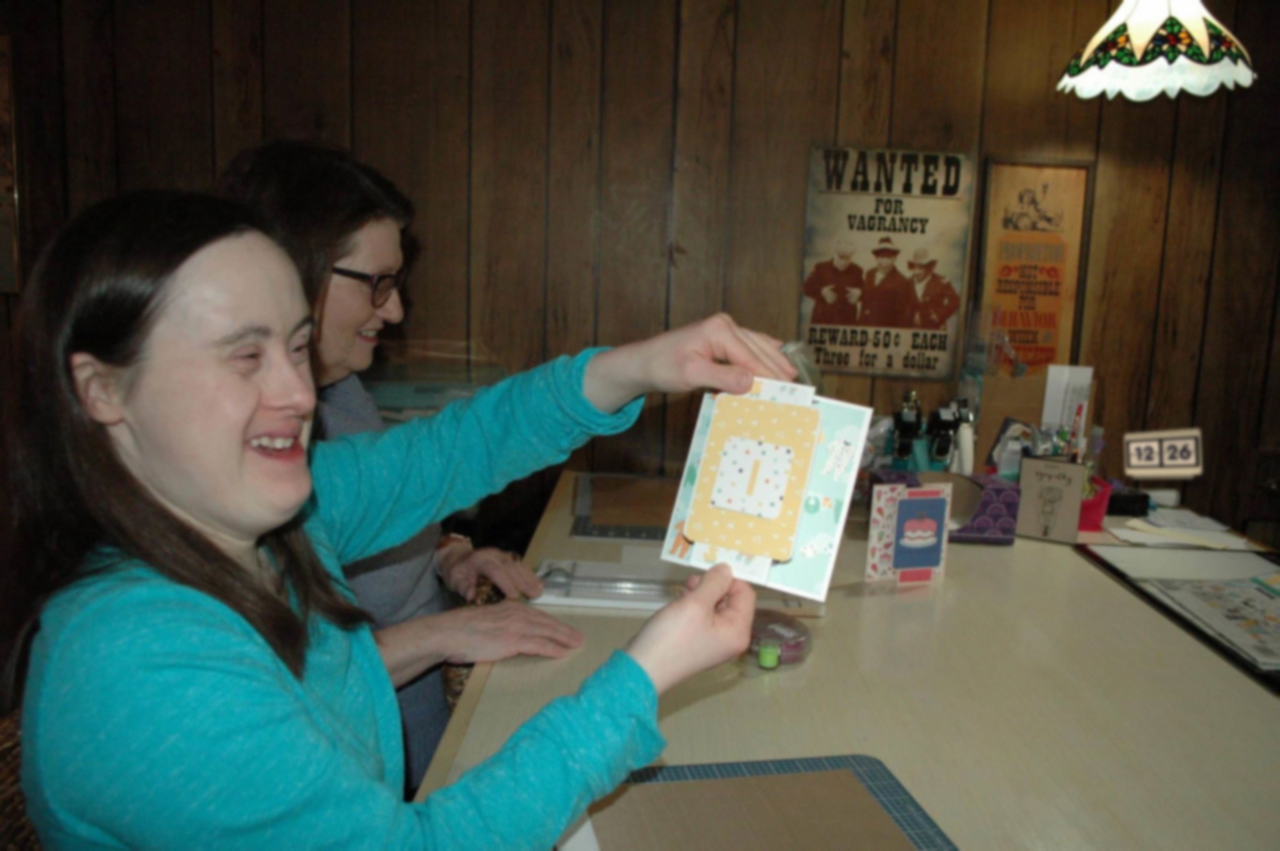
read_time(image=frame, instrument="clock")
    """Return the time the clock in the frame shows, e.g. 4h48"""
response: 12h26
